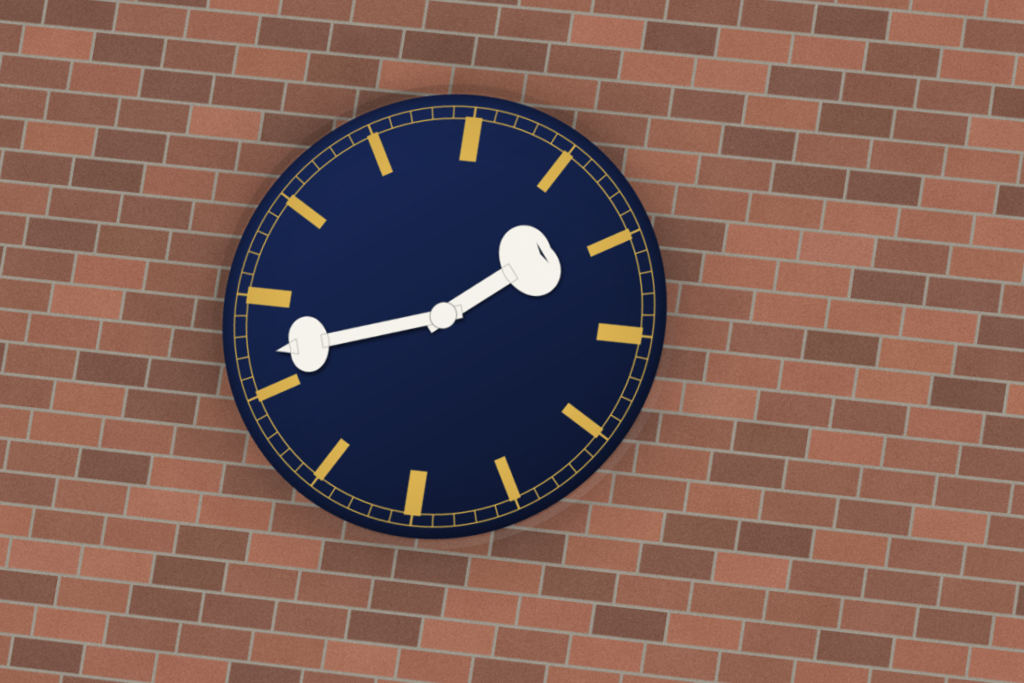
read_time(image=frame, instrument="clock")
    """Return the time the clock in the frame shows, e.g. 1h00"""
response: 1h42
